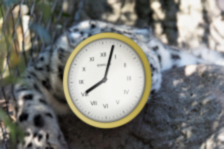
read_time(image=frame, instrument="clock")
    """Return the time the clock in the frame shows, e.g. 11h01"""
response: 8h03
